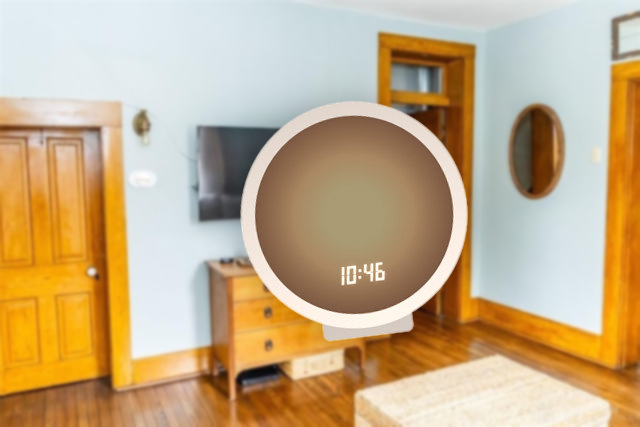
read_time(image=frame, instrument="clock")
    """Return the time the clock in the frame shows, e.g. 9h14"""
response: 10h46
